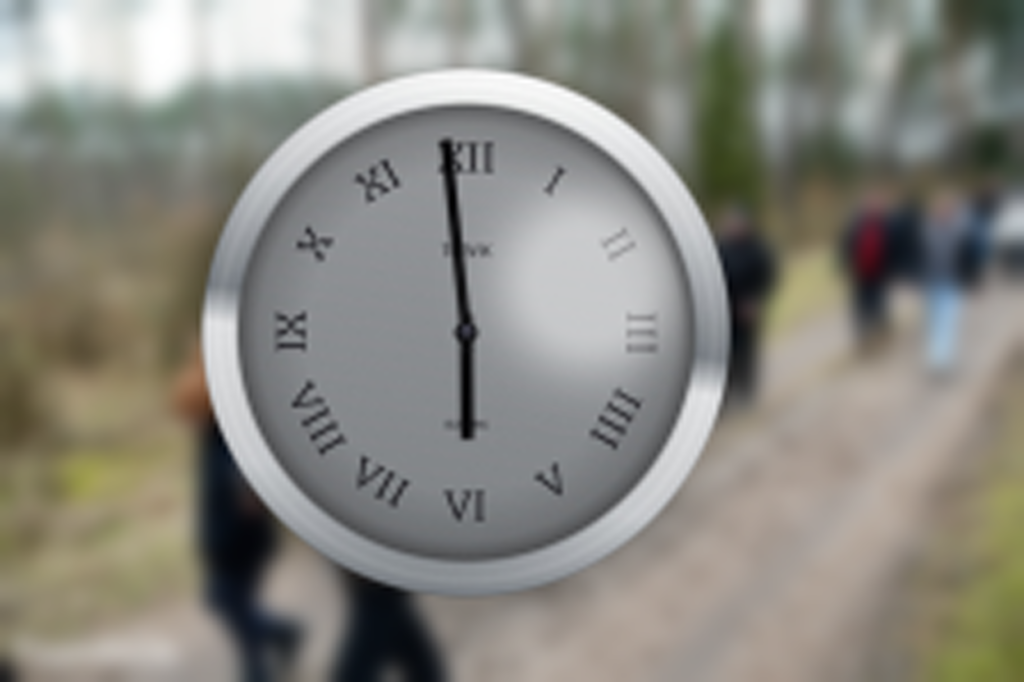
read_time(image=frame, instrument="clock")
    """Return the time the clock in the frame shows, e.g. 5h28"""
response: 5h59
